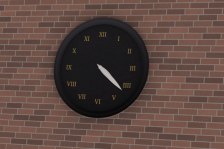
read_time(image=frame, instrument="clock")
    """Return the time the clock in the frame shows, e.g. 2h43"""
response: 4h22
